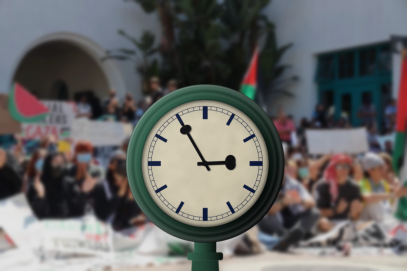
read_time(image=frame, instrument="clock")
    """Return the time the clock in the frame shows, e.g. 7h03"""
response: 2h55
